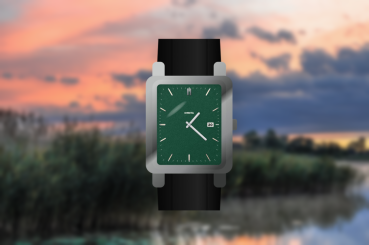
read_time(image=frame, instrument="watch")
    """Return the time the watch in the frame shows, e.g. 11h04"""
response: 1h22
